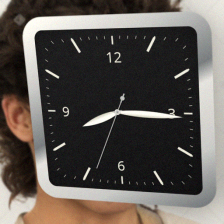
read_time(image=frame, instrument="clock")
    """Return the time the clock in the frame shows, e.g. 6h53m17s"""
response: 8h15m34s
